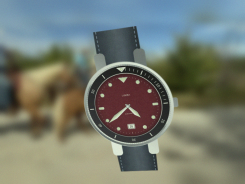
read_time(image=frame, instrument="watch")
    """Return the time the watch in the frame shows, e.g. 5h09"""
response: 4h39
